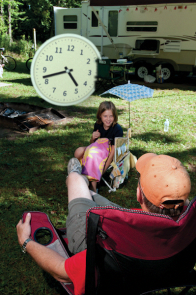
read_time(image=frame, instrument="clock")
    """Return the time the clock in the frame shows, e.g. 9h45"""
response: 4h42
